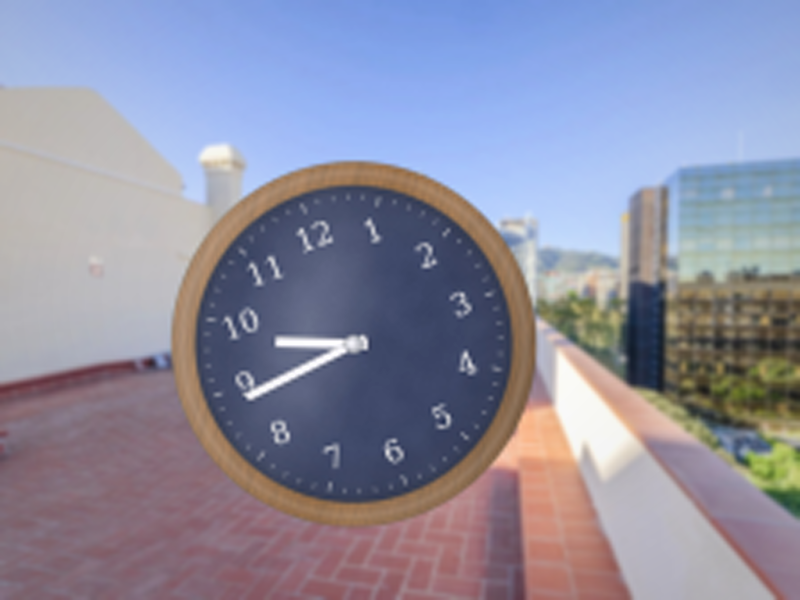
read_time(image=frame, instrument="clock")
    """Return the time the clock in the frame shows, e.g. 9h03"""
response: 9h44
